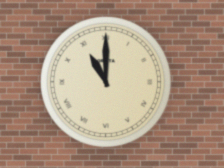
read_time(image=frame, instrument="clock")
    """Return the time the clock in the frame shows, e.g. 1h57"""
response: 11h00
